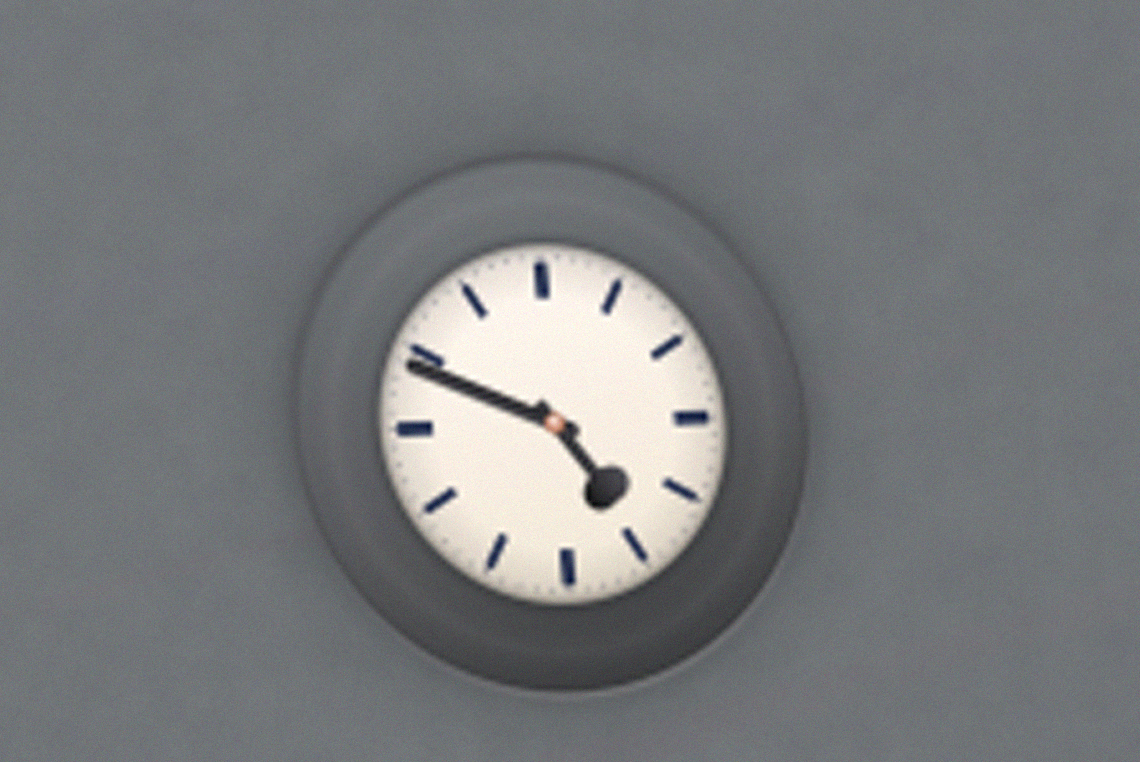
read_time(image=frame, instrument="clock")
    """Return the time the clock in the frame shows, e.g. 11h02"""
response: 4h49
